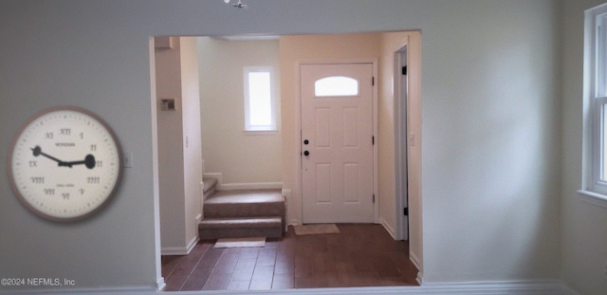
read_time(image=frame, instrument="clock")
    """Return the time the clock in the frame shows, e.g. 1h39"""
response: 2h49
